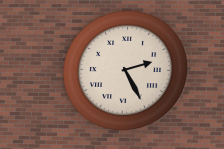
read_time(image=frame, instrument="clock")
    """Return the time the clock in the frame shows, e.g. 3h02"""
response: 2h25
